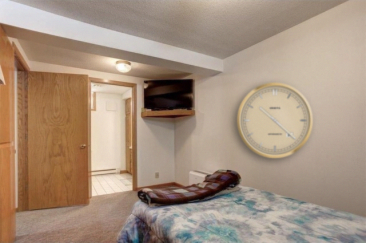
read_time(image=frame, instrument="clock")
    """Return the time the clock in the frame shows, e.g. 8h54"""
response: 10h22
